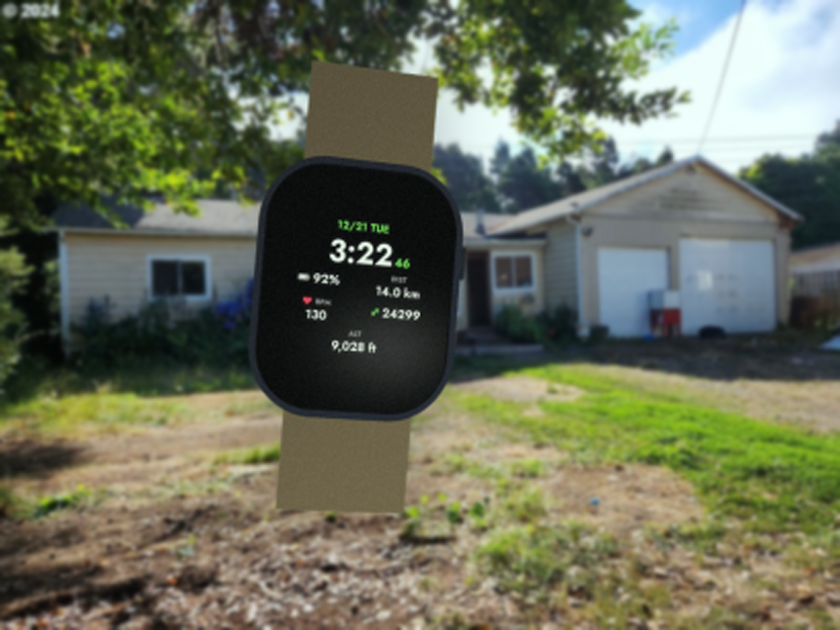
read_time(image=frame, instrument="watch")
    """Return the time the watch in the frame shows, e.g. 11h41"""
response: 3h22
